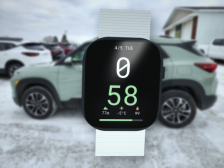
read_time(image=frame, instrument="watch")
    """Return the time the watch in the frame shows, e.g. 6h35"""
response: 0h58
